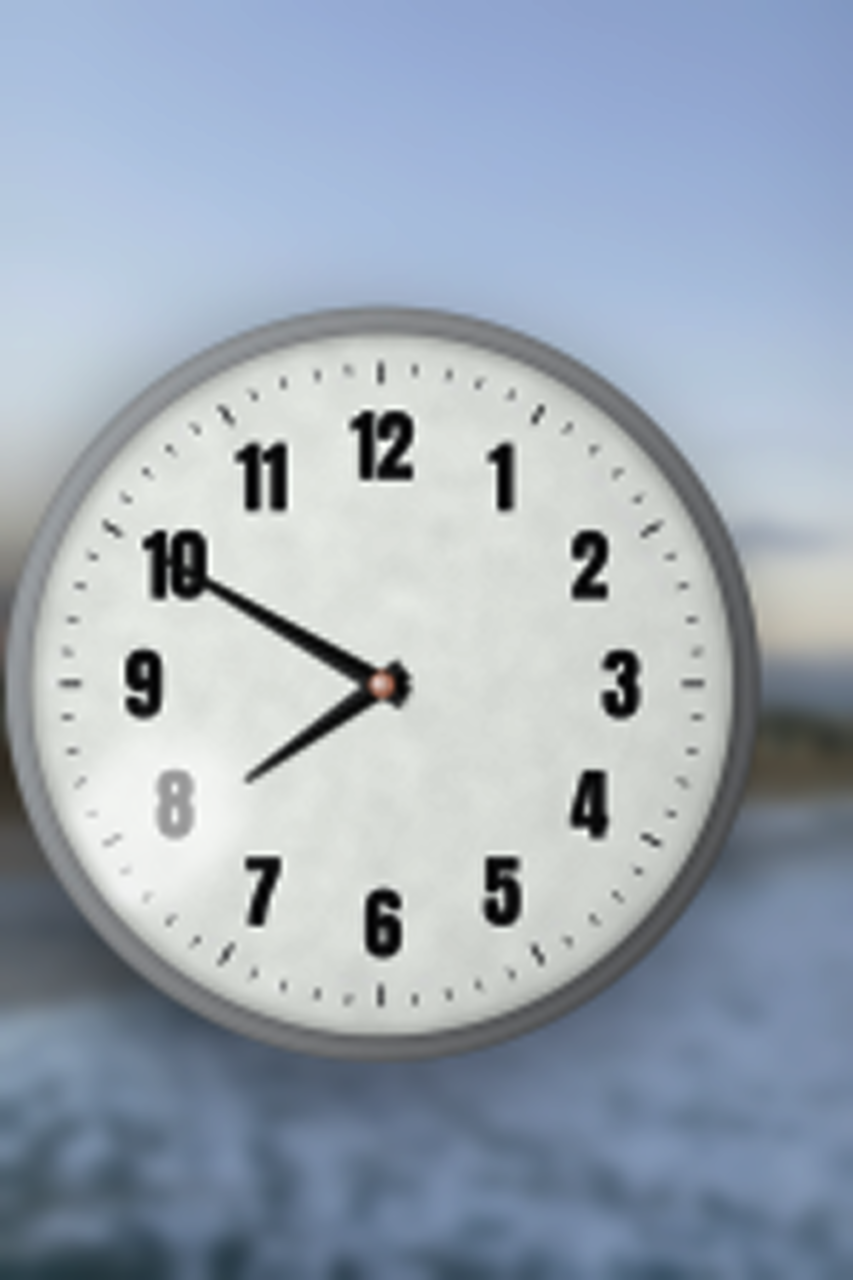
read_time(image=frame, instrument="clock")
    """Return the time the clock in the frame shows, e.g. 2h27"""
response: 7h50
